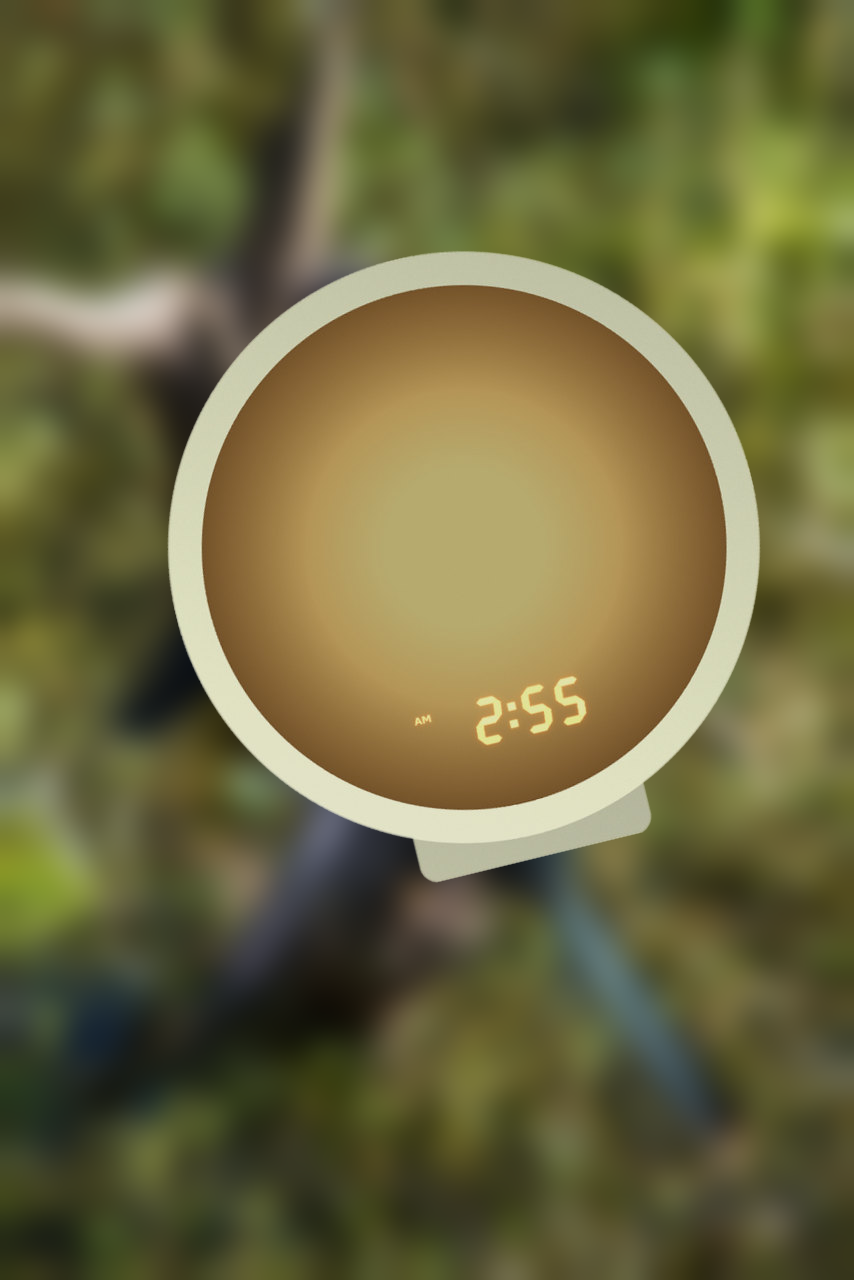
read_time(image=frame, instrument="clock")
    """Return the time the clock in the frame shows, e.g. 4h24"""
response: 2h55
